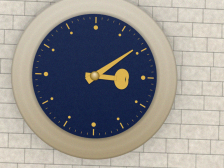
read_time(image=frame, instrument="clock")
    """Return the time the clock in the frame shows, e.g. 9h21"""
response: 3h09
